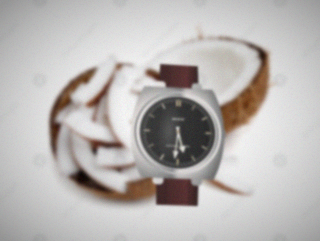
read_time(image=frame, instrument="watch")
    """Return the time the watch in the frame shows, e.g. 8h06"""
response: 5h31
